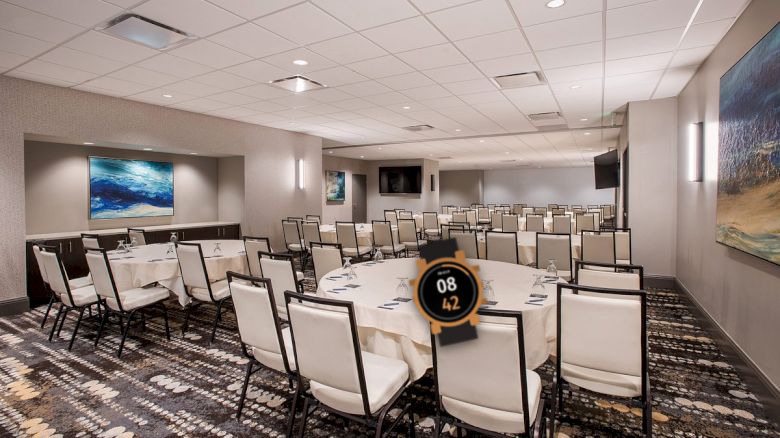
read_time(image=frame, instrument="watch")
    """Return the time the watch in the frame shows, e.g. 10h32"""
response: 8h42
